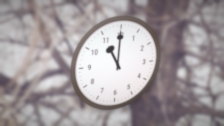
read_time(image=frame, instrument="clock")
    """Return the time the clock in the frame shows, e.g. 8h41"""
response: 11h00
